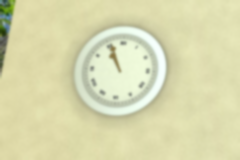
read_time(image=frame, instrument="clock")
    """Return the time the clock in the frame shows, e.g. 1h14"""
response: 10h56
